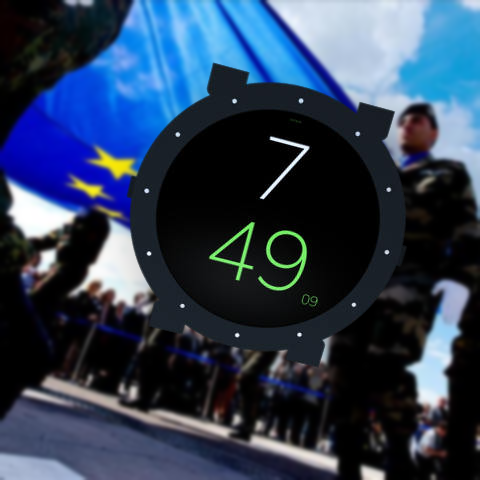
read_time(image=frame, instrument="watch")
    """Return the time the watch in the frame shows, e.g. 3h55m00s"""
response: 7h49m09s
